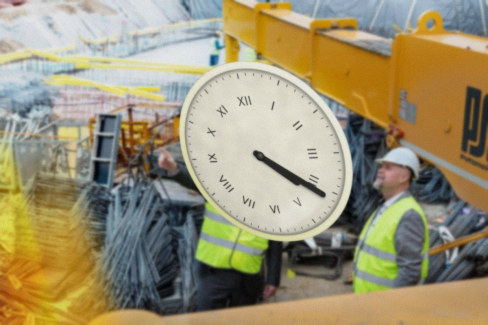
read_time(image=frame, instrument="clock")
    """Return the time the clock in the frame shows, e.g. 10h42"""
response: 4h21
